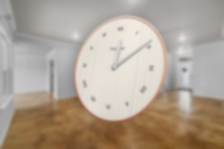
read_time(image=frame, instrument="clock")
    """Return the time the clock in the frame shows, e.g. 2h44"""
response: 12h09
